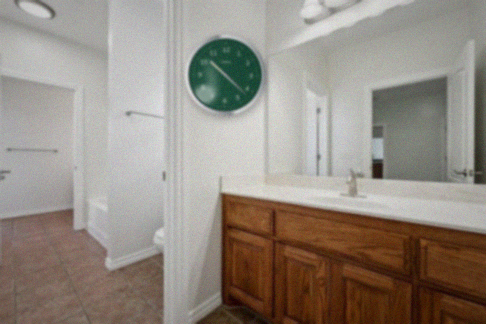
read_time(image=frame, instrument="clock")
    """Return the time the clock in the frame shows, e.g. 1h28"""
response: 10h22
